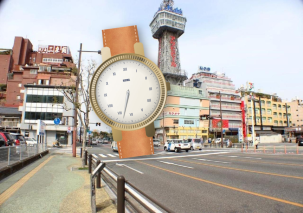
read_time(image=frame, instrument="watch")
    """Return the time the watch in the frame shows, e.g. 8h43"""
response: 6h33
